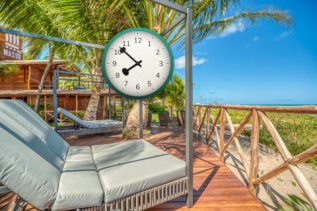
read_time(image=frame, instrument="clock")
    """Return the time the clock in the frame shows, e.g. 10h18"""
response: 7h52
